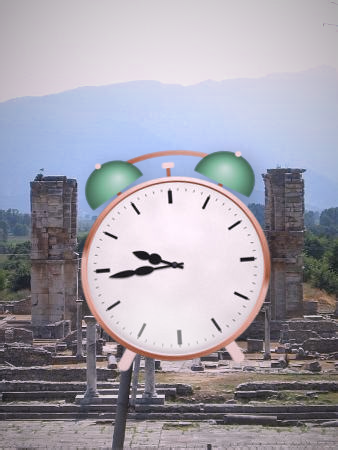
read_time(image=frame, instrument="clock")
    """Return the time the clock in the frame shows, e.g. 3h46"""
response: 9h44
